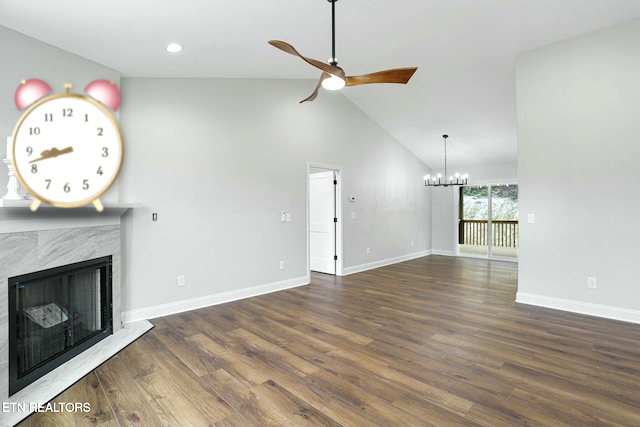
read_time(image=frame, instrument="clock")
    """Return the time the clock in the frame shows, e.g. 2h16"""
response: 8h42
